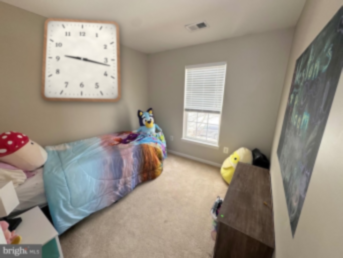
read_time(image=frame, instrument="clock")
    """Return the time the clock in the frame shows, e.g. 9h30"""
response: 9h17
